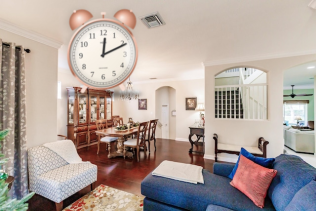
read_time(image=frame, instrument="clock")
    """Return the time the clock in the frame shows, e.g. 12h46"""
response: 12h11
